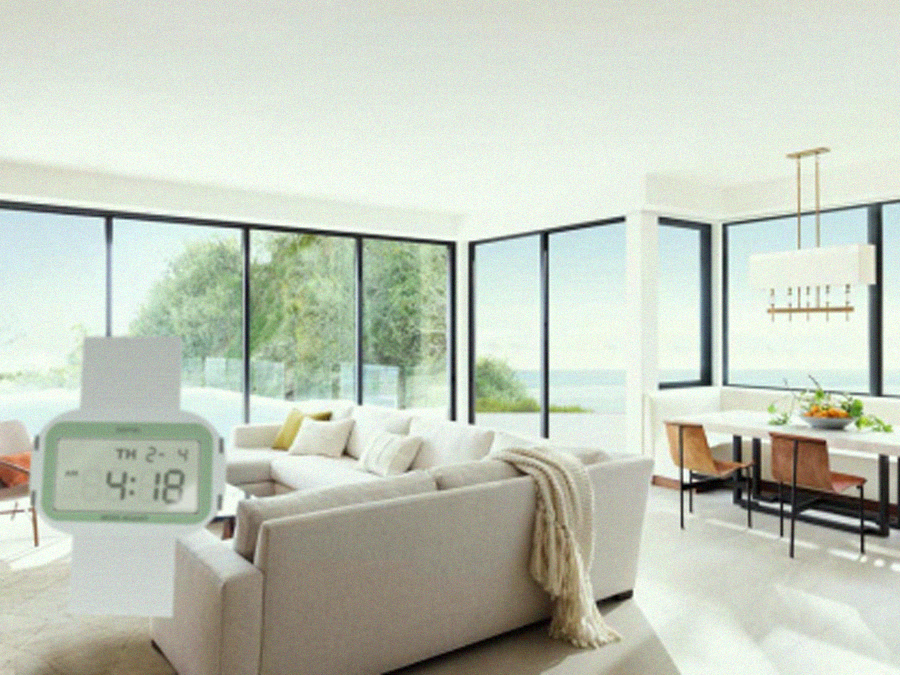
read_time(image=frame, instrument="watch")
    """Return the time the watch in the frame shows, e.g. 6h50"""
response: 4h18
